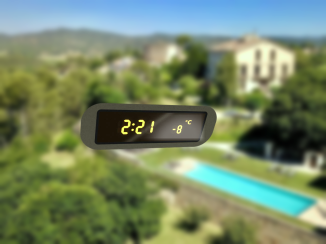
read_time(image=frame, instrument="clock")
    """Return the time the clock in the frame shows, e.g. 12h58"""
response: 2h21
